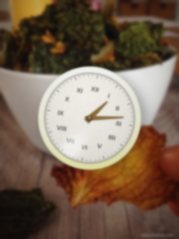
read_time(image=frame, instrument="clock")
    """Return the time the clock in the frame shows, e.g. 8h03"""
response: 1h13
